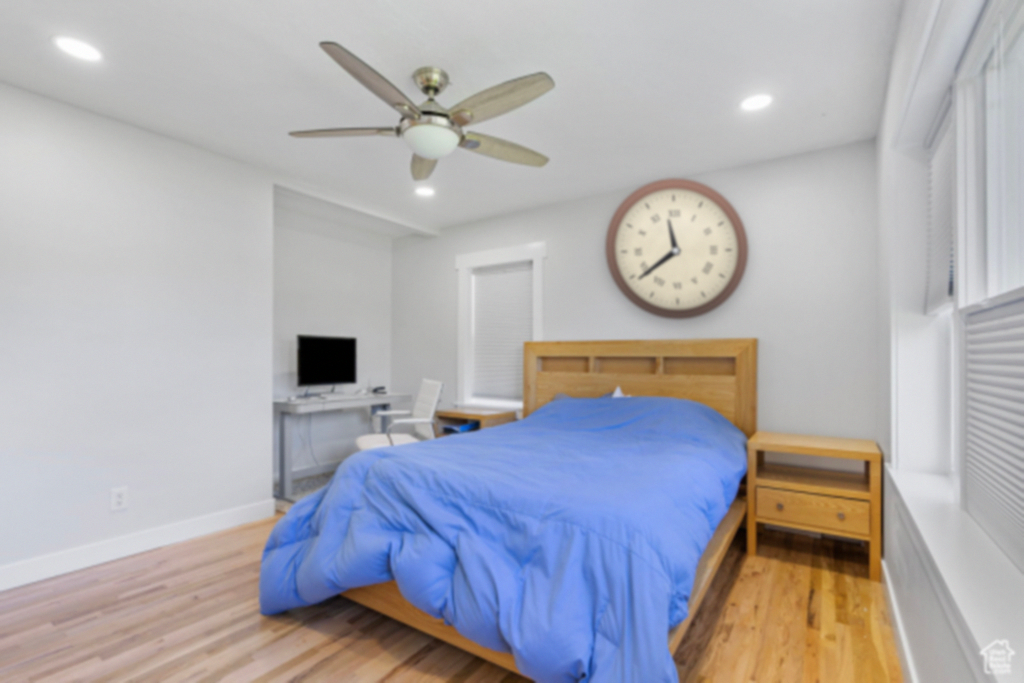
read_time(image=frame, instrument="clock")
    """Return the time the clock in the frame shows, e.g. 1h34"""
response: 11h39
